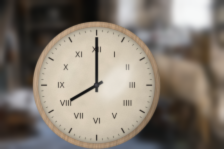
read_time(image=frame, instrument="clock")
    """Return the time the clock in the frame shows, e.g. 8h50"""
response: 8h00
